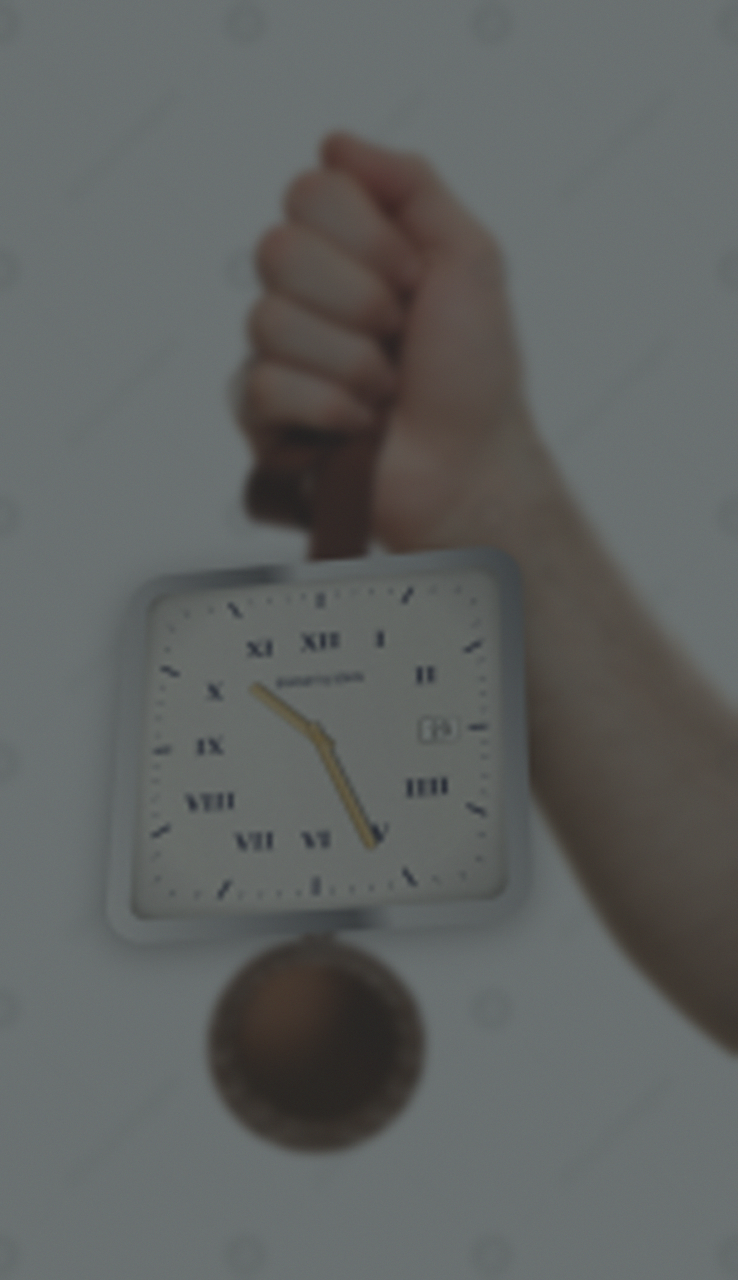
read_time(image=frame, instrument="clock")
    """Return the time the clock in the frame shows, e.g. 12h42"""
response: 10h26
